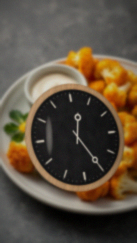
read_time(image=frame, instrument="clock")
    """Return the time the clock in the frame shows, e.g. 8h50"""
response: 12h25
